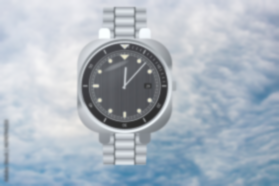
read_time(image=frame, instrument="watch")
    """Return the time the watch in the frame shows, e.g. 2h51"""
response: 12h07
